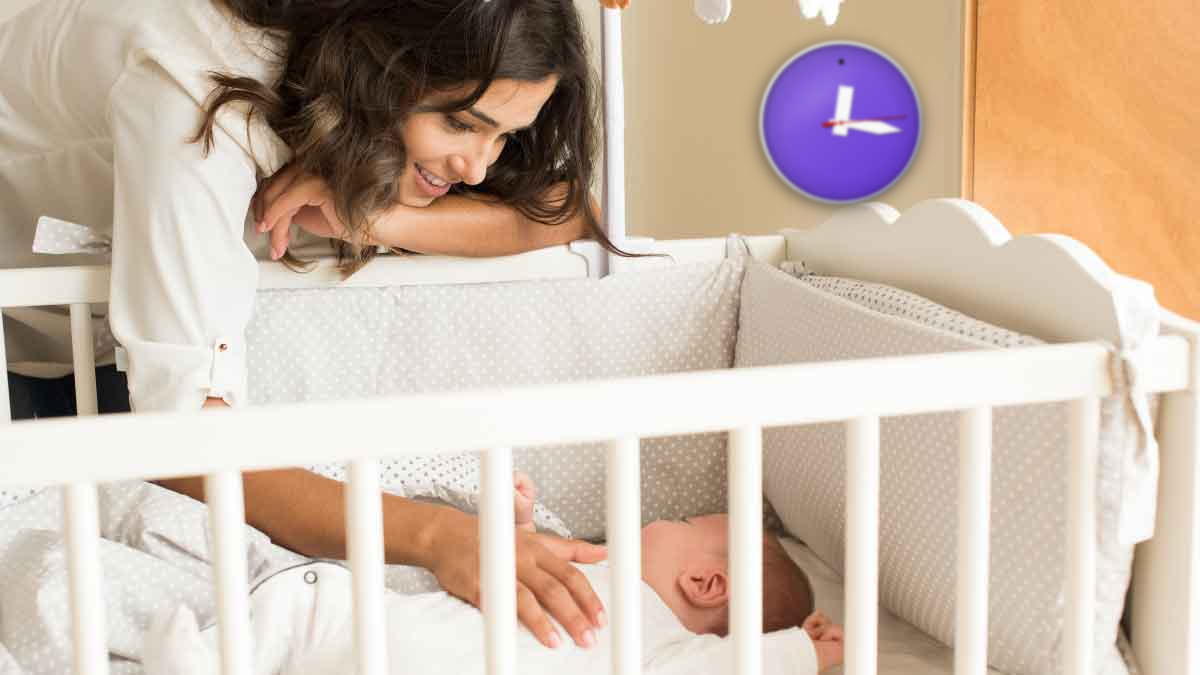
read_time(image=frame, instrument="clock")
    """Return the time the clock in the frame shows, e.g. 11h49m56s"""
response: 12h16m14s
